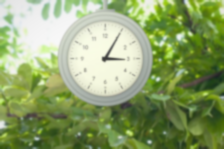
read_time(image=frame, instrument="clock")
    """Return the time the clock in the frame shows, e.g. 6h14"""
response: 3h05
